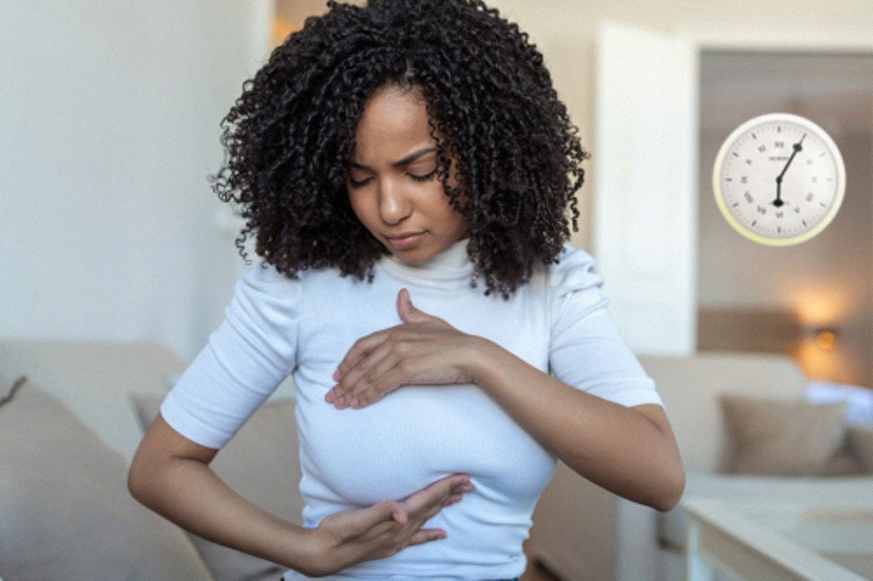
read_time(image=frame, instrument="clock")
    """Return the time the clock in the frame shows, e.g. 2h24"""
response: 6h05
